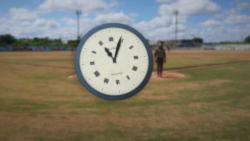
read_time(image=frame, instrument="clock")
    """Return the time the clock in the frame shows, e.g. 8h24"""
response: 11h04
